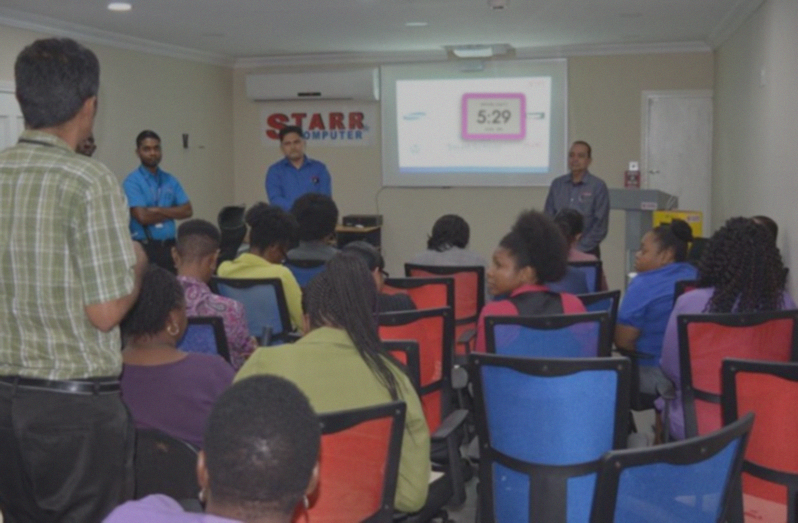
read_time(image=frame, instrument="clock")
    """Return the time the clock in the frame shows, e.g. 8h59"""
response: 5h29
